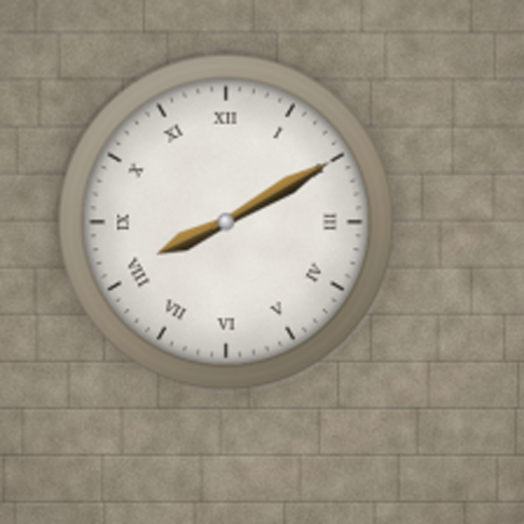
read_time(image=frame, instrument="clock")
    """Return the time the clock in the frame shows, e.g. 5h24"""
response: 8h10
